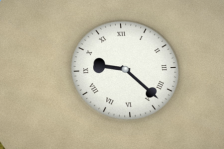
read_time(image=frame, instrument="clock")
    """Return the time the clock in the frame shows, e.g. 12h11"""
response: 9h23
